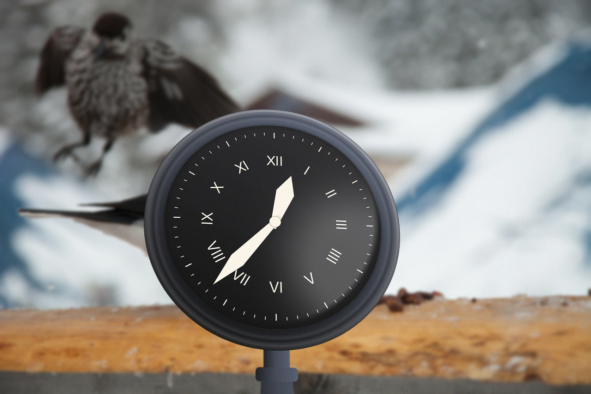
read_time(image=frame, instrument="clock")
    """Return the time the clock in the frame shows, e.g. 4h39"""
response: 12h37
